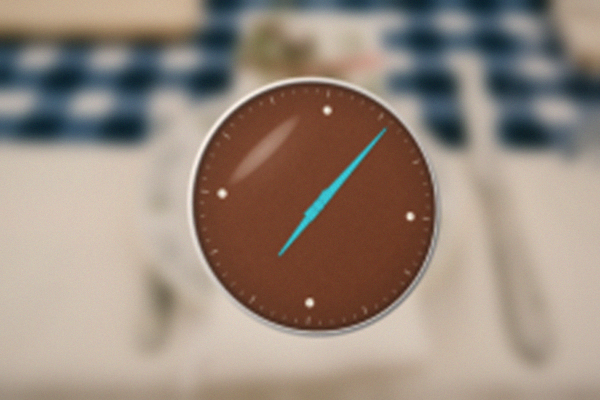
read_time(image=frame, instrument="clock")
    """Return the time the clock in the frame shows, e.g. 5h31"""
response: 7h06
